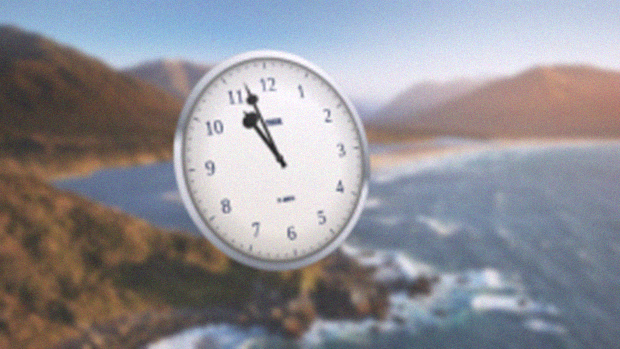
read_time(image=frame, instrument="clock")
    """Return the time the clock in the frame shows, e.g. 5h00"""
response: 10h57
